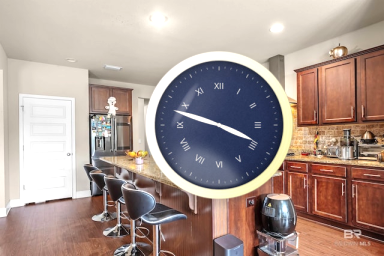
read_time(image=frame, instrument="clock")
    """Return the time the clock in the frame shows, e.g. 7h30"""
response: 3h48
